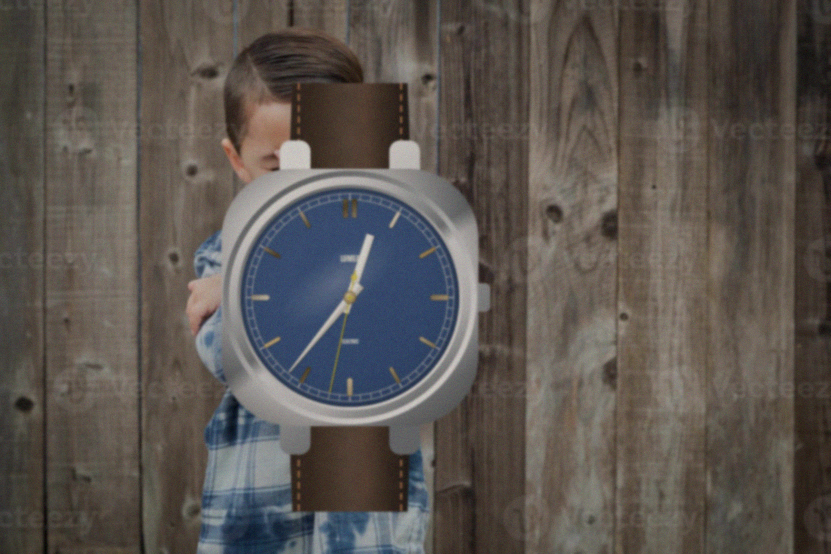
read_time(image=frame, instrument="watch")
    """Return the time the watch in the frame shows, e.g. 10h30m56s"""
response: 12h36m32s
